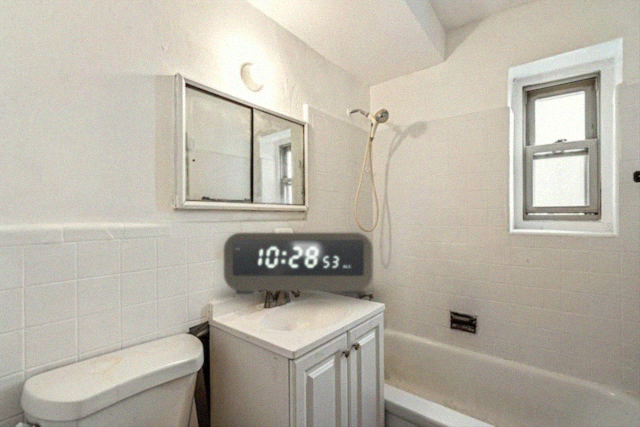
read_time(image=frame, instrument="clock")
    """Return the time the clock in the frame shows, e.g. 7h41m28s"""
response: 10h28m53s
